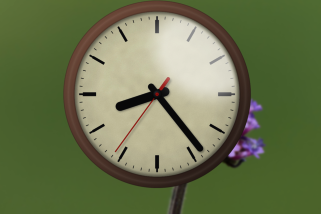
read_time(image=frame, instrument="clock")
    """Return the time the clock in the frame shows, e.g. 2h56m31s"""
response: 8h23m36s
